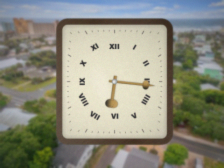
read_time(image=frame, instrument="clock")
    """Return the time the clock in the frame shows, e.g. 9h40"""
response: 6h16
